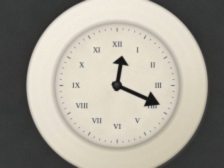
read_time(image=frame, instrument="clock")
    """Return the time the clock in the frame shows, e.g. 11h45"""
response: 12h19
